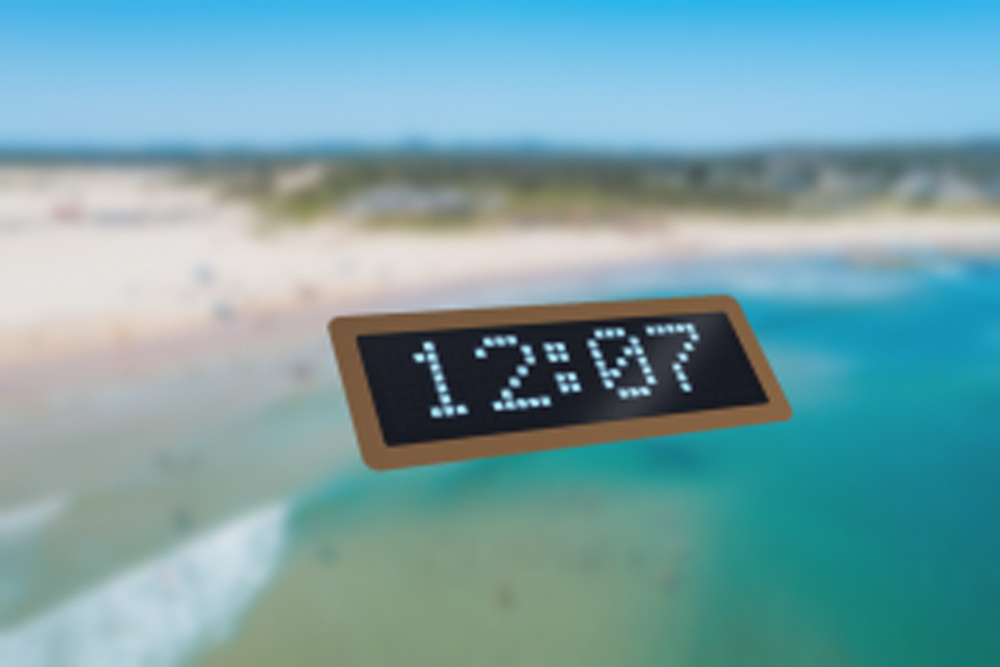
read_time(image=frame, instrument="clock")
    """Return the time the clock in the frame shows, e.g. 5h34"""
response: 12h07
